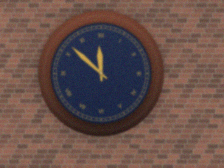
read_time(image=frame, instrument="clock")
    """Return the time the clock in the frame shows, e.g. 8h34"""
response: 11h52
